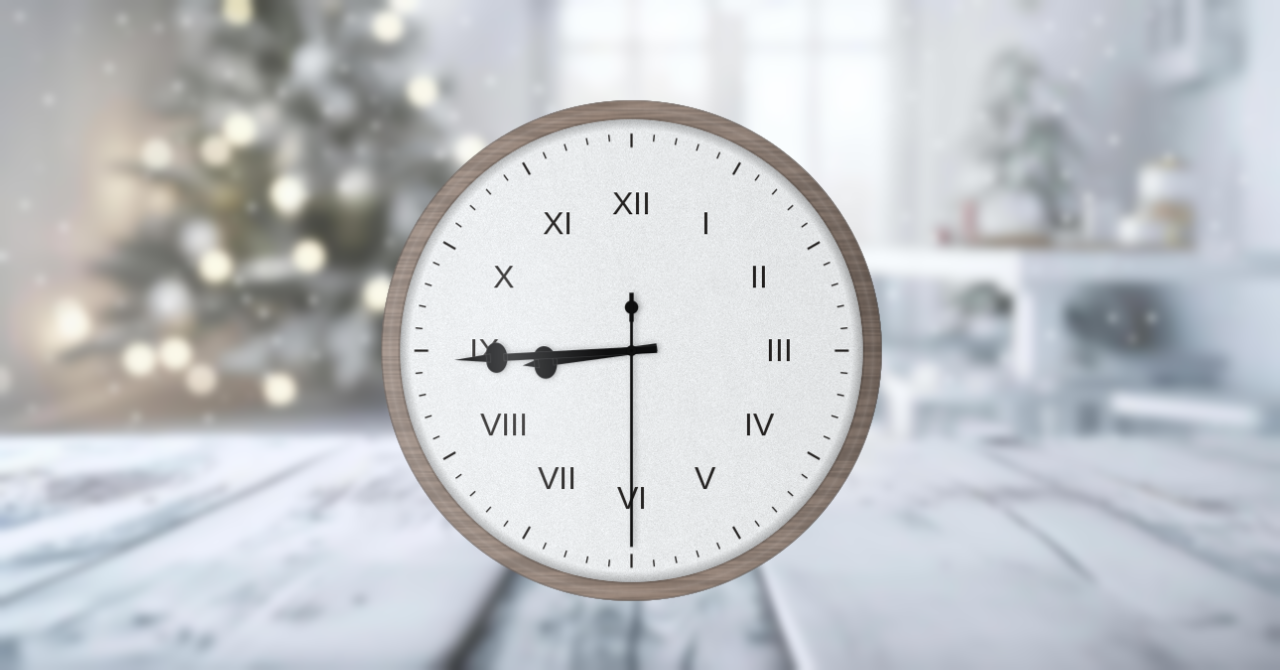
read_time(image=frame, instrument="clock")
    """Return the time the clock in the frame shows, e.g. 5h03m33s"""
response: 8h44m30s
